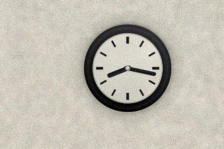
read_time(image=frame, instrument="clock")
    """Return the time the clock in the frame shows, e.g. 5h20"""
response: 8h17
